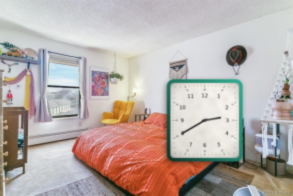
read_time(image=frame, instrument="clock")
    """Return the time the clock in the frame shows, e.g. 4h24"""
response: 2h40
